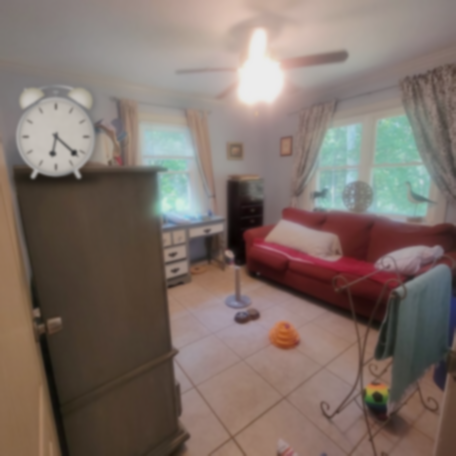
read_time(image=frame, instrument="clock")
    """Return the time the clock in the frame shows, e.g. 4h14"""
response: 6h22
